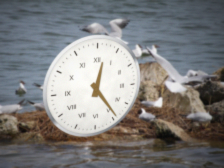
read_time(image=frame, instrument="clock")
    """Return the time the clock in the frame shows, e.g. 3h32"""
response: 12h24
